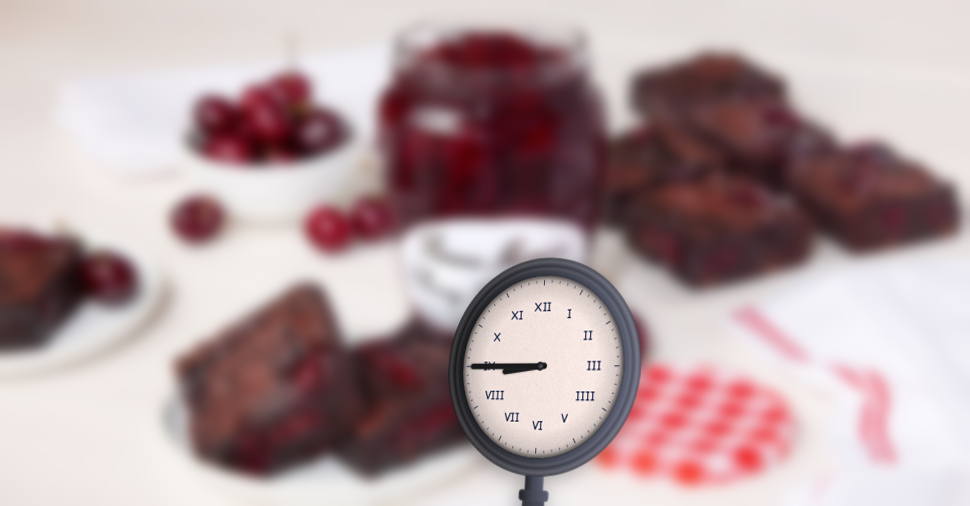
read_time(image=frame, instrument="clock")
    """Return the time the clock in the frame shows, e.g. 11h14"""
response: 8h45
